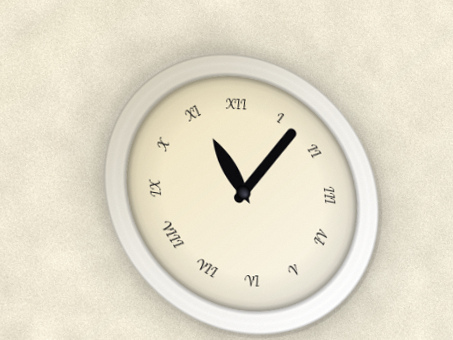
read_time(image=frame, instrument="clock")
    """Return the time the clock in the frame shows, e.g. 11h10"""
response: 11h07
